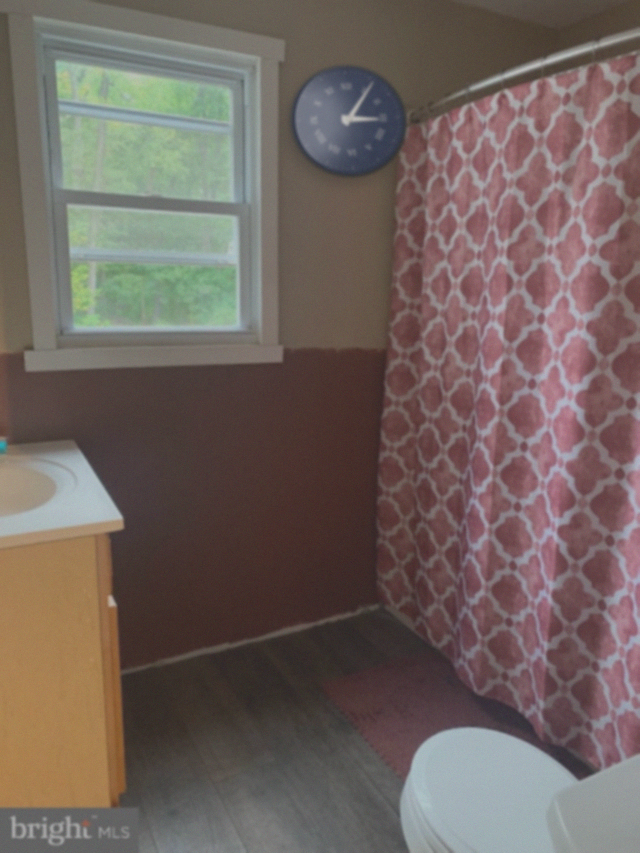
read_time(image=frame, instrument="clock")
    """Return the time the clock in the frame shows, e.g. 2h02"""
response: 3h06
